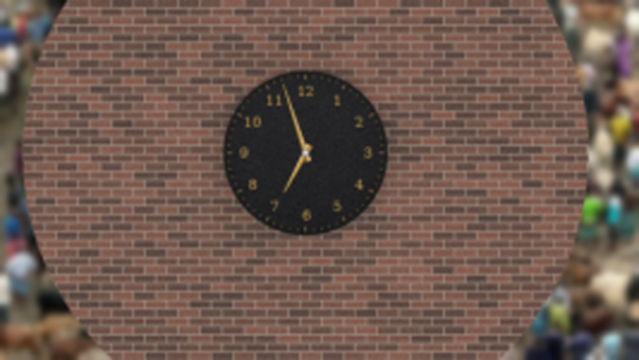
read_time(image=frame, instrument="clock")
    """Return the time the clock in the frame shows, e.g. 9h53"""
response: 6h57
